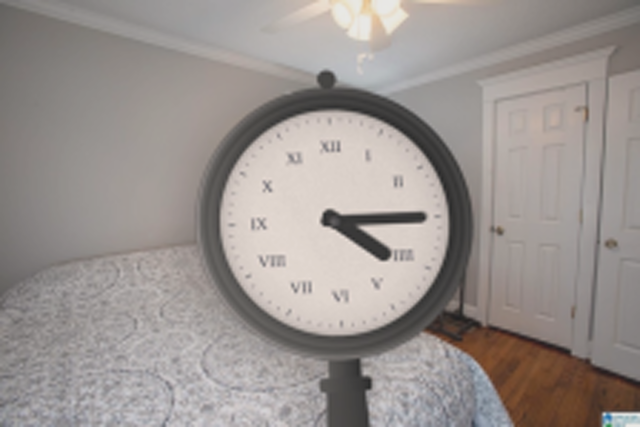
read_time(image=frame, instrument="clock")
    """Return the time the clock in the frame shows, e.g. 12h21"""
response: 4h15
